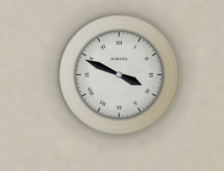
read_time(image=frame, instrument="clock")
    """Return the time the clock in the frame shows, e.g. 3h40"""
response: 3h49
